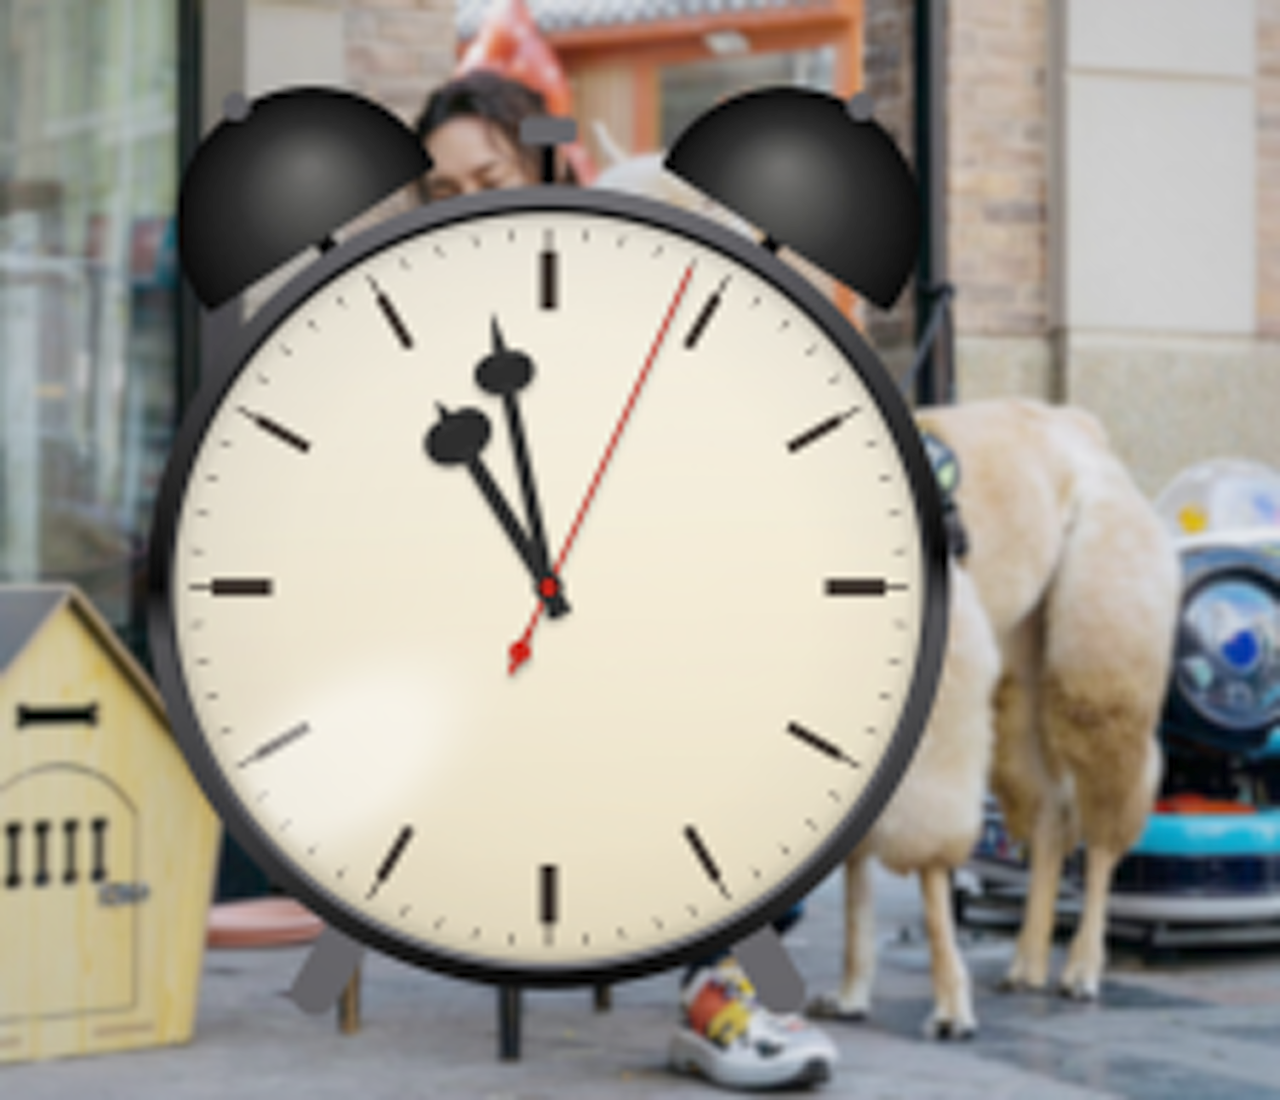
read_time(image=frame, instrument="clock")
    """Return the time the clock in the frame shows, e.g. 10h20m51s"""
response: 10h58m04s
